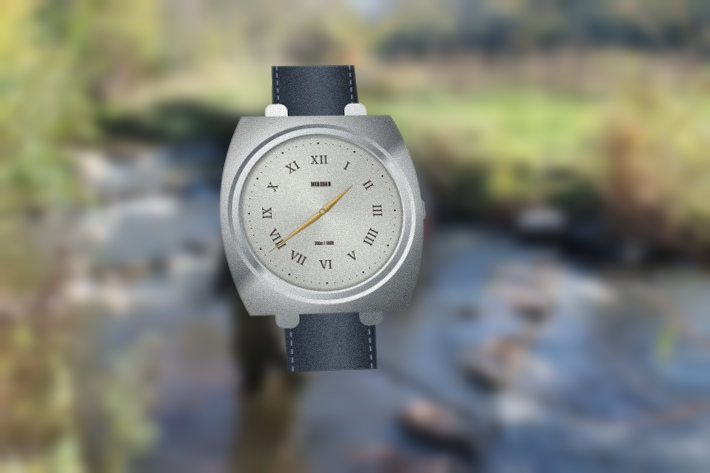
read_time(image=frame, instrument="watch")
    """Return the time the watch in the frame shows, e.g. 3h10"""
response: 1h39
